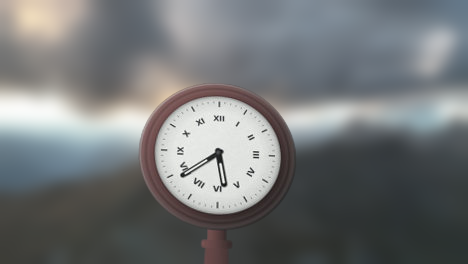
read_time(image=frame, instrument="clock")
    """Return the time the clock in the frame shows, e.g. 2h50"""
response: 5h39
